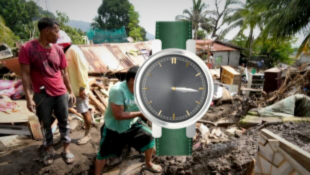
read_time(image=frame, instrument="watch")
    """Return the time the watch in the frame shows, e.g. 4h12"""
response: 3h16
